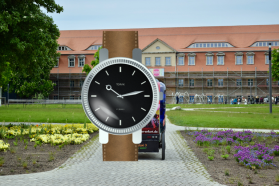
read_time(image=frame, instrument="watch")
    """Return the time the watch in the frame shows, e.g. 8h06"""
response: 10h13
